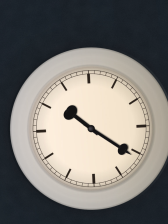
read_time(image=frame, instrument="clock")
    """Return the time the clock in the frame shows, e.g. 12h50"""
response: 10h21
